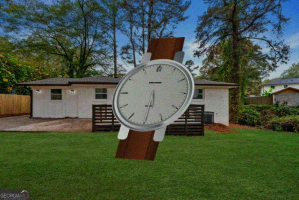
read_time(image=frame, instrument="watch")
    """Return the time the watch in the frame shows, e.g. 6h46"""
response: 5h30
